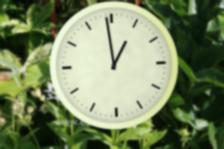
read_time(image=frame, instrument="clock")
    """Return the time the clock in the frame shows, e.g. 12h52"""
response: 12h59
